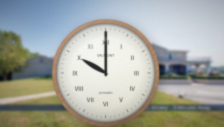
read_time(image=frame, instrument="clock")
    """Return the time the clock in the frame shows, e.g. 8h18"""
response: 10h00
